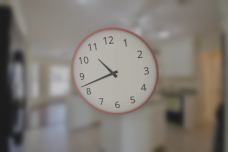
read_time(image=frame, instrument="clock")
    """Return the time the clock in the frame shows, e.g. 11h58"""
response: 10h42
